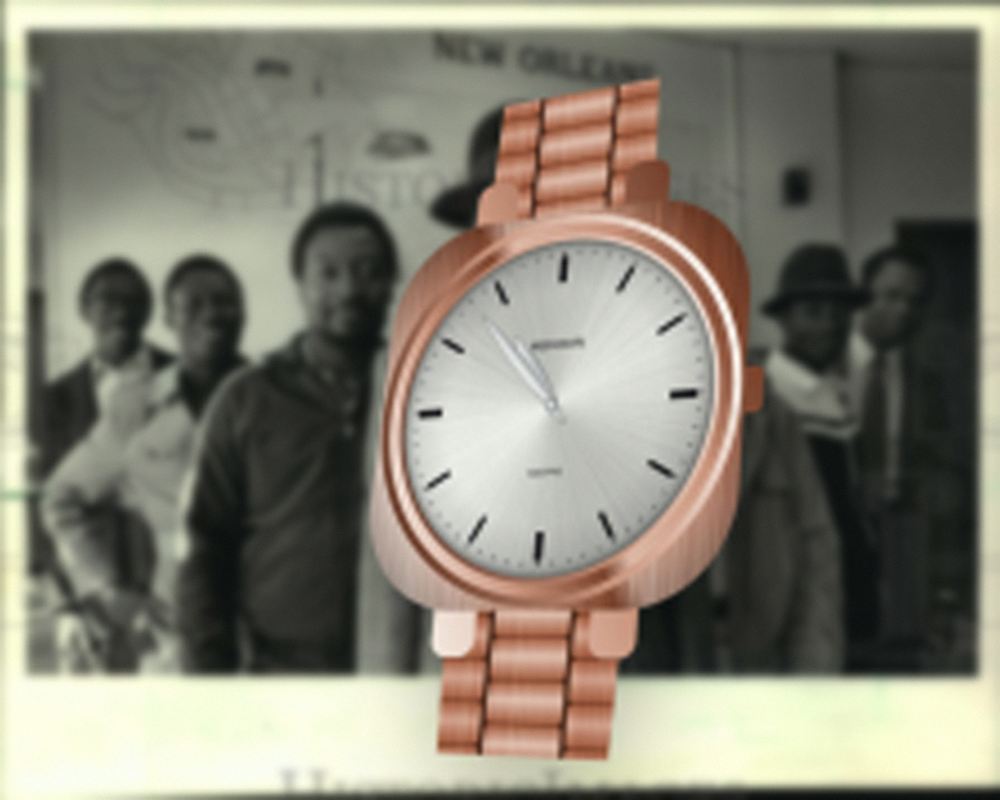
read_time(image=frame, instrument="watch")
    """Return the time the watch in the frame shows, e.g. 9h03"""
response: 10h53
